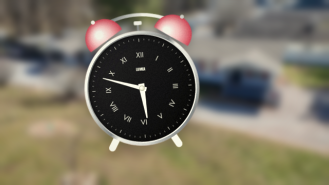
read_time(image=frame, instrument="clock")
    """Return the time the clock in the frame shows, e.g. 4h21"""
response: 5h48
